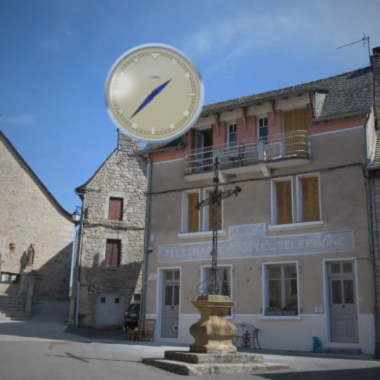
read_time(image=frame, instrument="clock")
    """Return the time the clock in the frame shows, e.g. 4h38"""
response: 1h37
